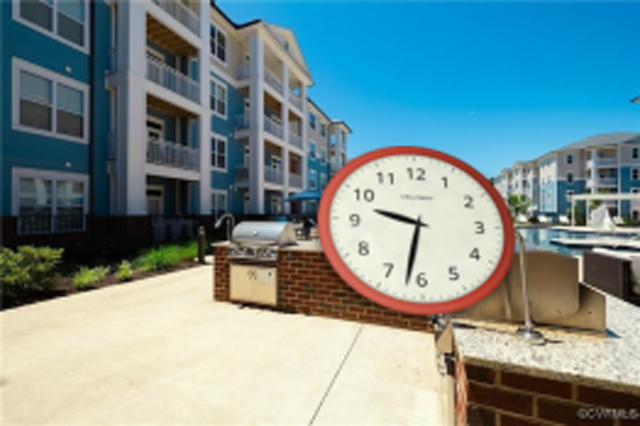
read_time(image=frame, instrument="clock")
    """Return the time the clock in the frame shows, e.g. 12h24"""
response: 9h32
